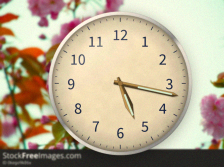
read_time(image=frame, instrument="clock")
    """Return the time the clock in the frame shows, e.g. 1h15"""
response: 5h17
